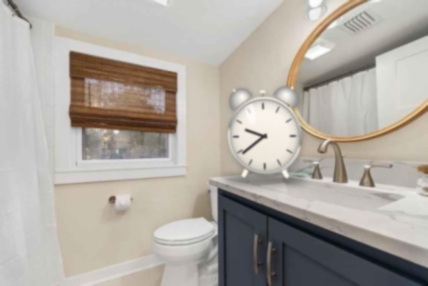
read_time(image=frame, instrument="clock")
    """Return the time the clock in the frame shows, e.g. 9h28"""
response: 9h39
